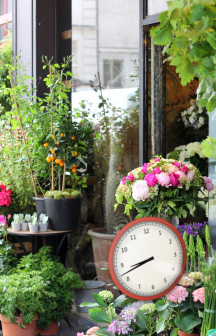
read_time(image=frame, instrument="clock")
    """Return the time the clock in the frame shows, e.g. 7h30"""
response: 8h42
